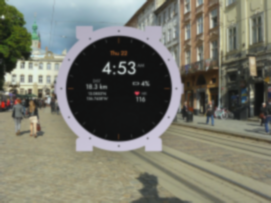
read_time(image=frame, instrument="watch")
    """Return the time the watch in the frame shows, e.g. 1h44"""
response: 4h53
